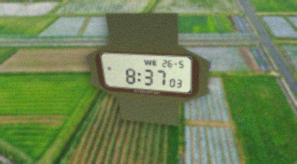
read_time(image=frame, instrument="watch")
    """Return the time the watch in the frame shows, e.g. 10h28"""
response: 8h37
